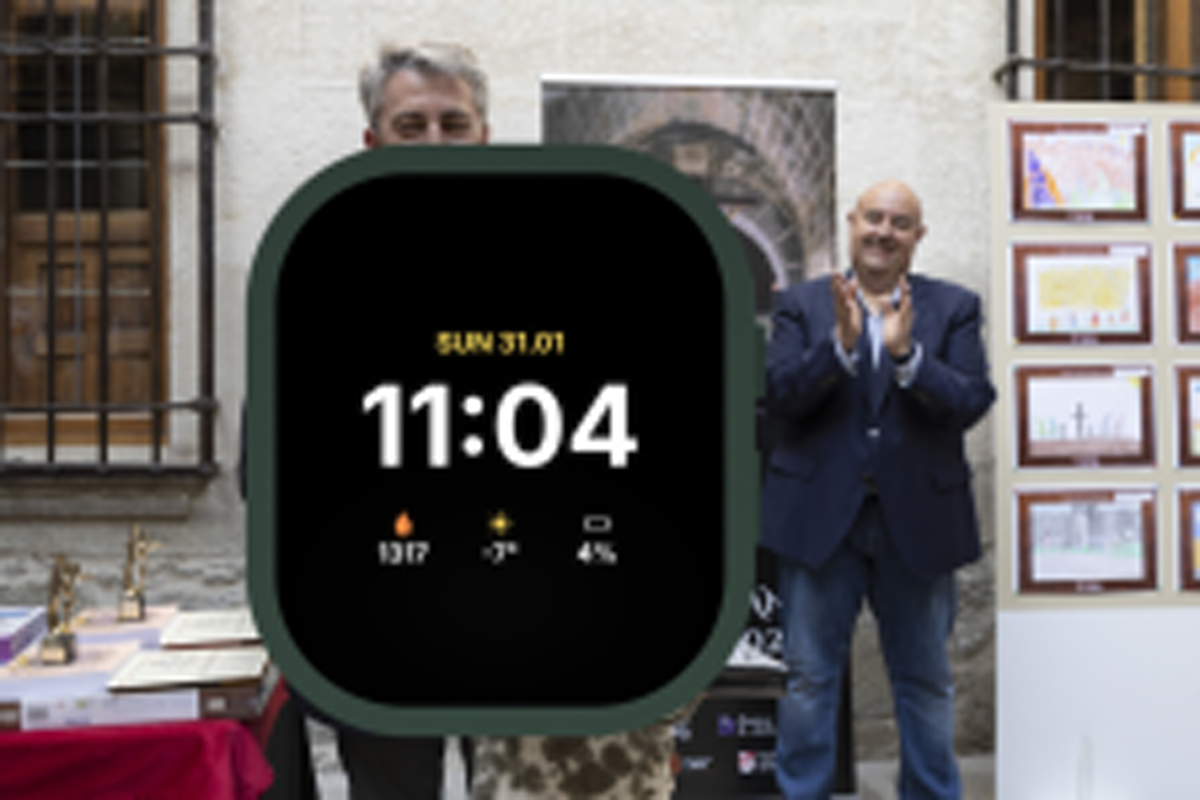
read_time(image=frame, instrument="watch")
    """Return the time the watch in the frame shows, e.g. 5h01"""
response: 11h04
